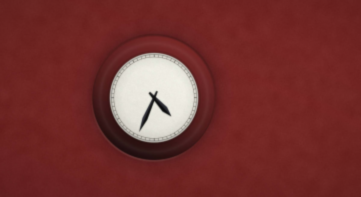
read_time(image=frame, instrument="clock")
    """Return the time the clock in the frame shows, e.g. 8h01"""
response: 4h34
